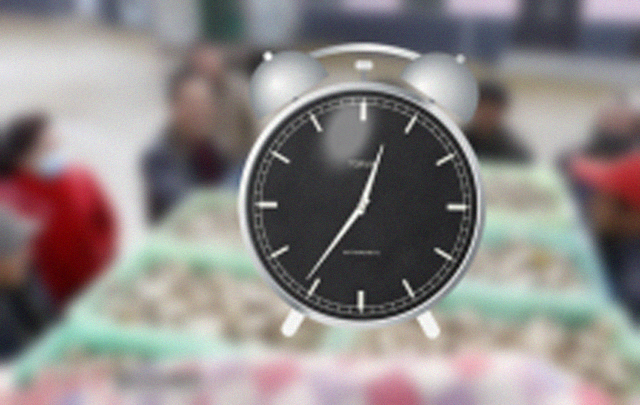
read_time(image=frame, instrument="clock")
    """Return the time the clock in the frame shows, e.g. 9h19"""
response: 12h36
